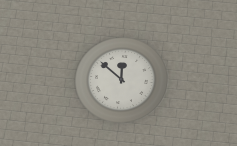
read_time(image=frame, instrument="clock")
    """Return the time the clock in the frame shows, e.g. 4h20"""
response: 11h51
